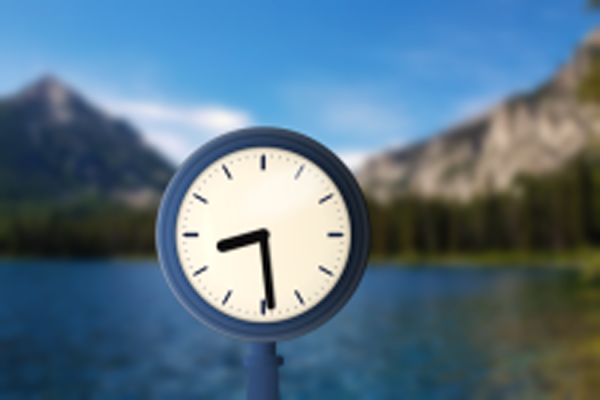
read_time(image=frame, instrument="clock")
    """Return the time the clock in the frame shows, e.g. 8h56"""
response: 8h29
